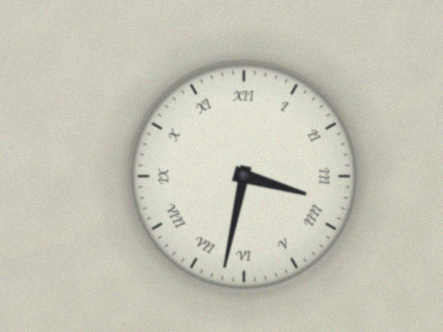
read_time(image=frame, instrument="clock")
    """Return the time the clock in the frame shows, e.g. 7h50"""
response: 3h32
